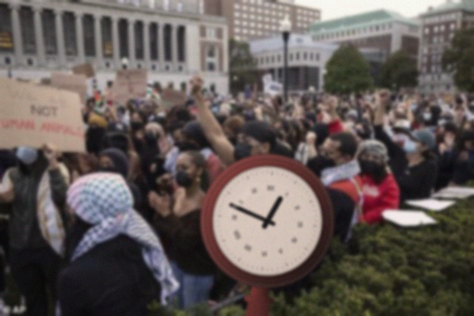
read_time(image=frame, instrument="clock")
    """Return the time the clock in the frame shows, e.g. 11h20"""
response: 12h48
